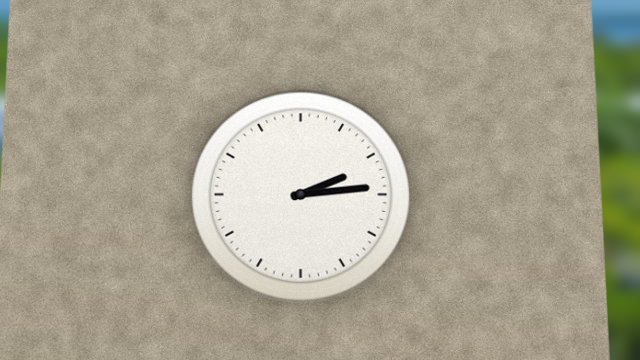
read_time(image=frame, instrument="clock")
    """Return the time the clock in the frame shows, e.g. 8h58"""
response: 2h14
